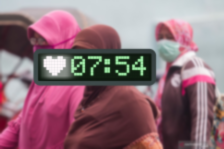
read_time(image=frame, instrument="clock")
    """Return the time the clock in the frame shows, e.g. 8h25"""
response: 7h54
